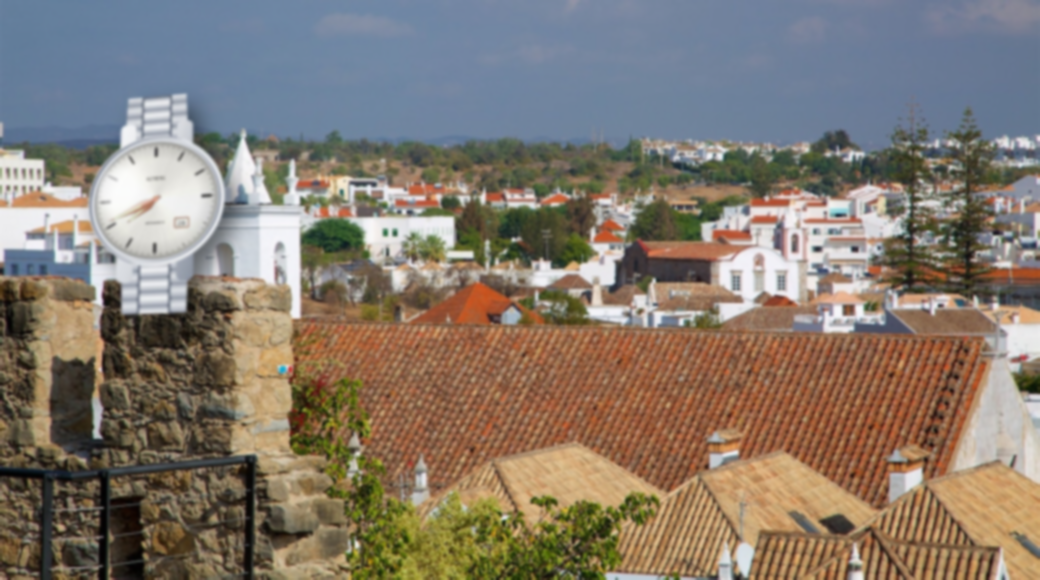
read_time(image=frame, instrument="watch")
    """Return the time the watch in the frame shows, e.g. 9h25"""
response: 7h41
